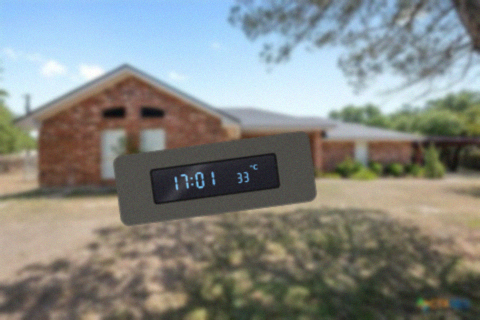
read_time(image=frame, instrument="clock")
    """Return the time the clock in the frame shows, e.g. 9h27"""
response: 17h01
